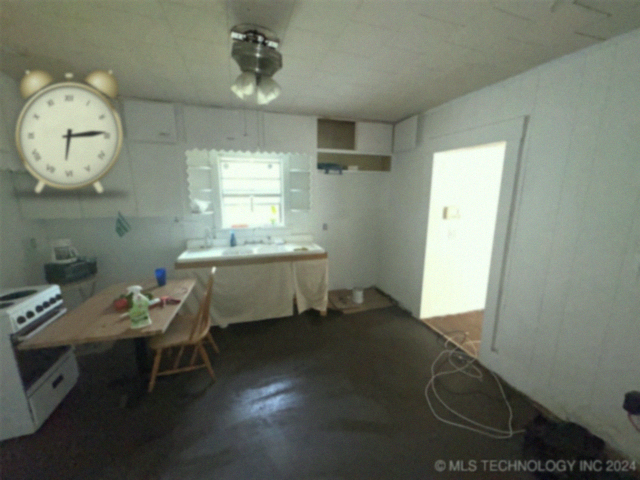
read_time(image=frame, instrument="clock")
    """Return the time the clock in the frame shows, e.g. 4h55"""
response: 6h14
